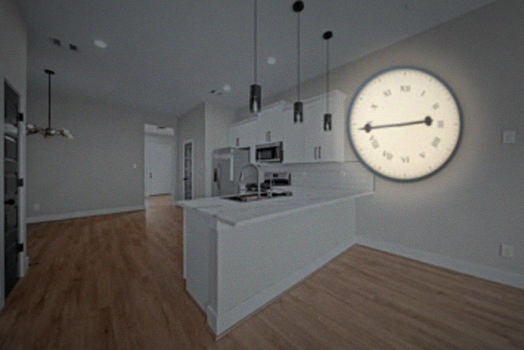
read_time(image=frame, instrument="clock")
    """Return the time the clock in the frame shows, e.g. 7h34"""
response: 2h44
